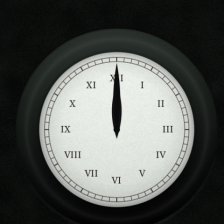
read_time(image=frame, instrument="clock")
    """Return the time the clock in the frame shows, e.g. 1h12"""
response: 12h00
